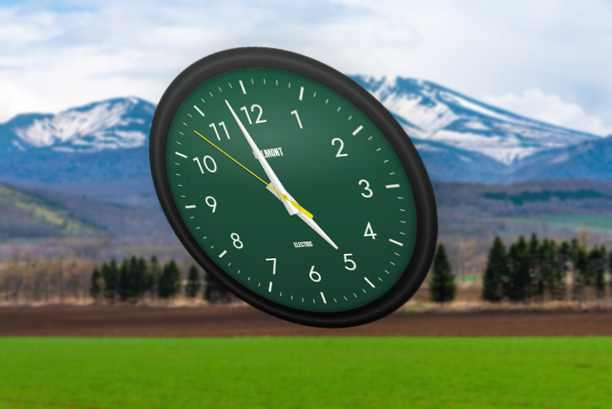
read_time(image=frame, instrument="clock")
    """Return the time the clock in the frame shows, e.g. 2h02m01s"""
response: 4h57m53s
